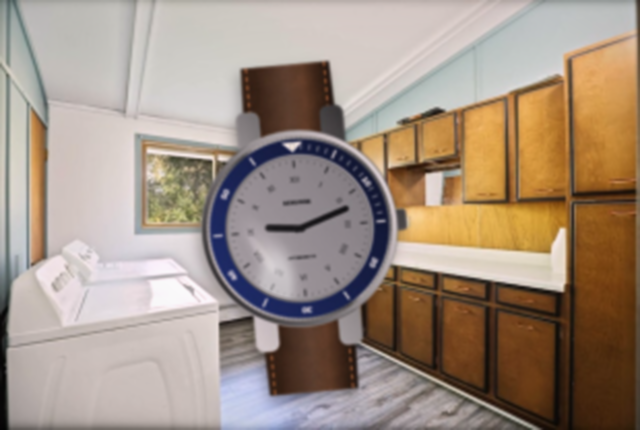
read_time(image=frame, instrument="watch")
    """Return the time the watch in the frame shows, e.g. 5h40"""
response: 9h12
